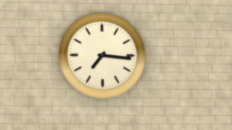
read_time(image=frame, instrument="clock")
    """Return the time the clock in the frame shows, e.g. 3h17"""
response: 7h16
